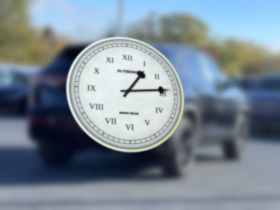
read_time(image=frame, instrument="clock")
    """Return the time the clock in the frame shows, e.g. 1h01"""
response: 1h14
